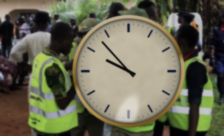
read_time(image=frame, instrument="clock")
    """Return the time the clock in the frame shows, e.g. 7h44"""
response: 9h53
